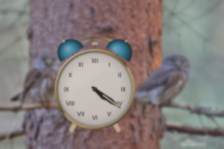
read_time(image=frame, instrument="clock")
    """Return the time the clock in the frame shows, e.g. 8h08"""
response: 4h21
